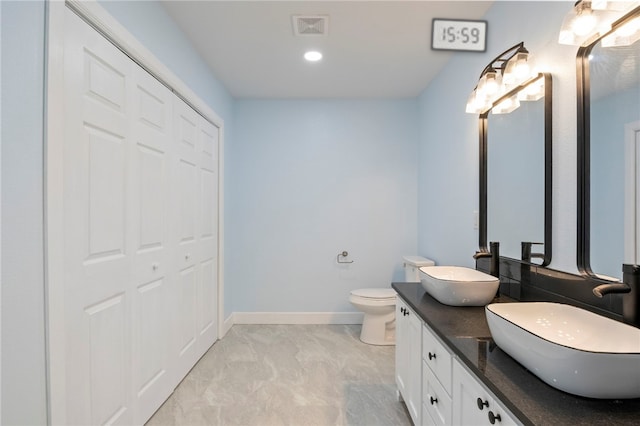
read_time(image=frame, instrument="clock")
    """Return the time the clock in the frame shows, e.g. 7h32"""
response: 15h59
